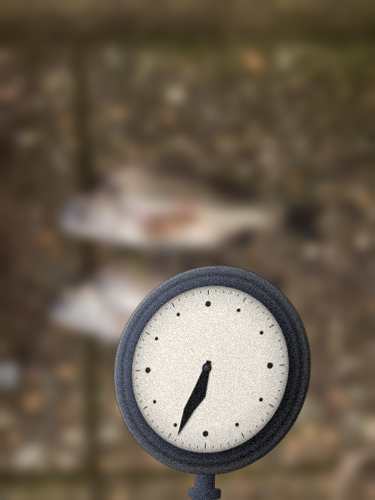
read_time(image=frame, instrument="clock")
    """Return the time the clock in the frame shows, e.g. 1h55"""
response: 6h34
